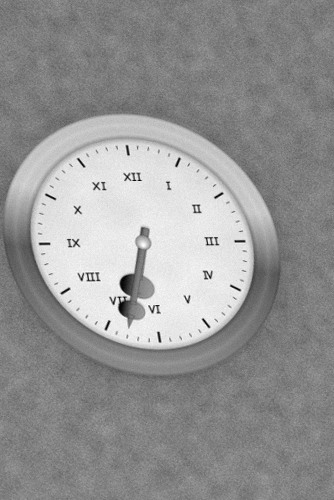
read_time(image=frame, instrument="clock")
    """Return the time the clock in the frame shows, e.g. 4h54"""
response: 6h33
